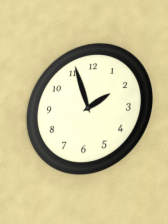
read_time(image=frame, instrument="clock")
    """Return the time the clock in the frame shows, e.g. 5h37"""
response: 1h56
